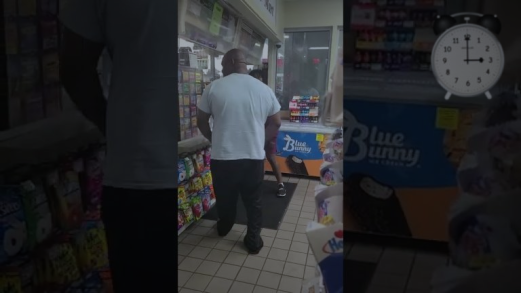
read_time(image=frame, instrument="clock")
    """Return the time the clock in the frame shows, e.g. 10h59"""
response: 3h00
